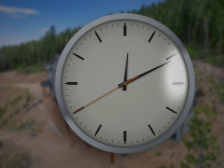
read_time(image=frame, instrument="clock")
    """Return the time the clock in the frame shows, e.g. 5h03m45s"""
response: 12h10m40s
